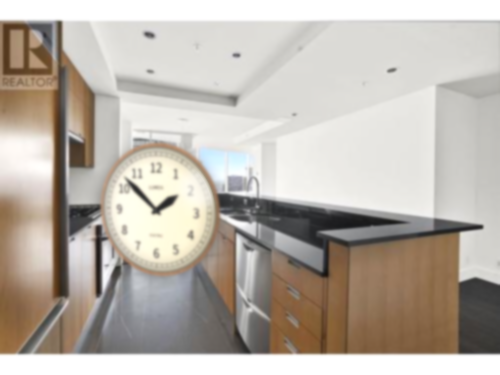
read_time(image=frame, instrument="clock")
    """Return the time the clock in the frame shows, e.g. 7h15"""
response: 1h52
